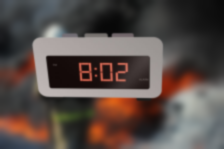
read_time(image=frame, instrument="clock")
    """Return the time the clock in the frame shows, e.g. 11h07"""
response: 8h02
